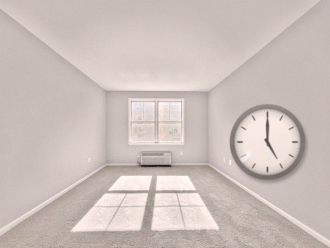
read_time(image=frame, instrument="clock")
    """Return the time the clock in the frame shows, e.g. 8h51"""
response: 5h00
